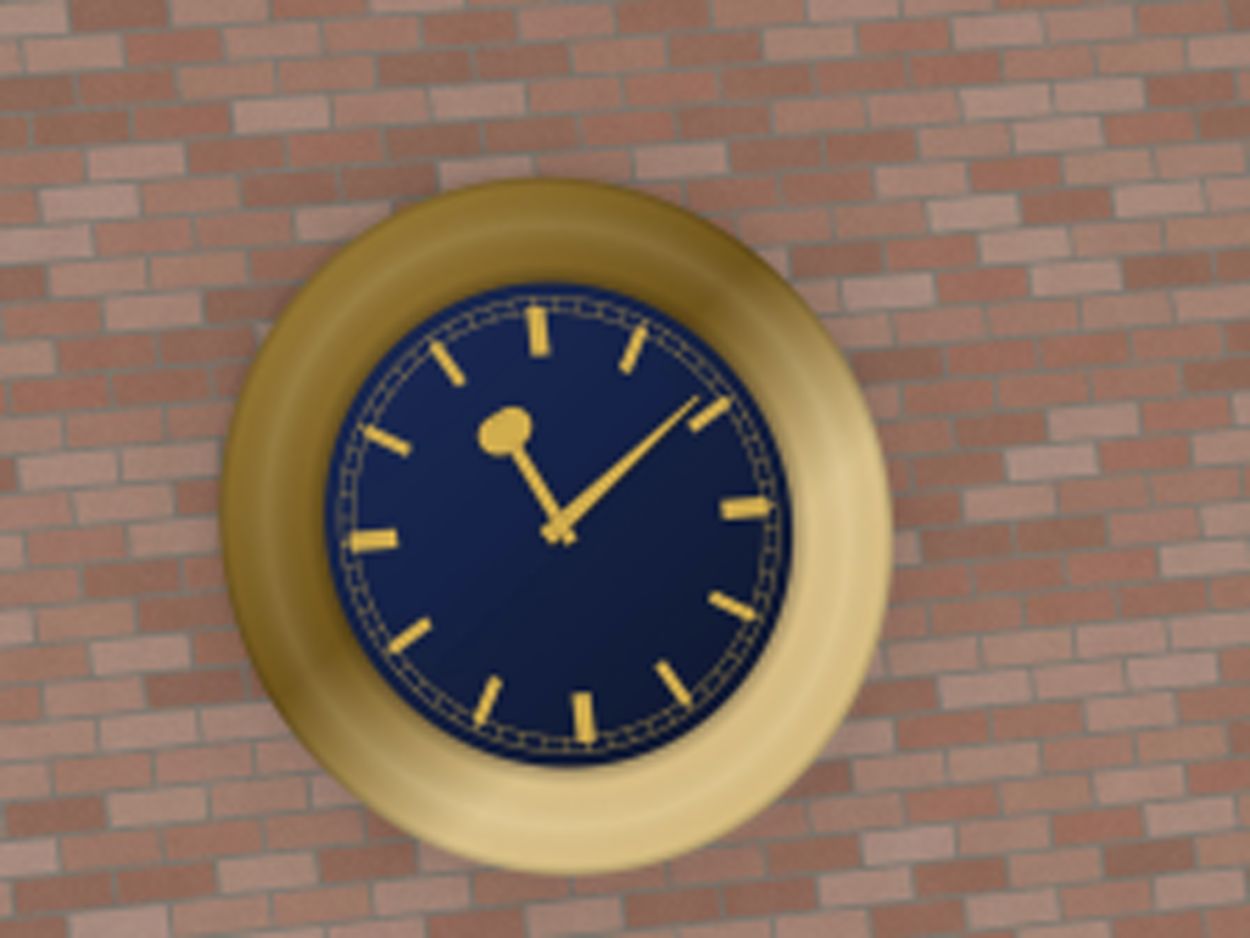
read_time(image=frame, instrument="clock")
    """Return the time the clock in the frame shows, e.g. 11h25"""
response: 11h09
